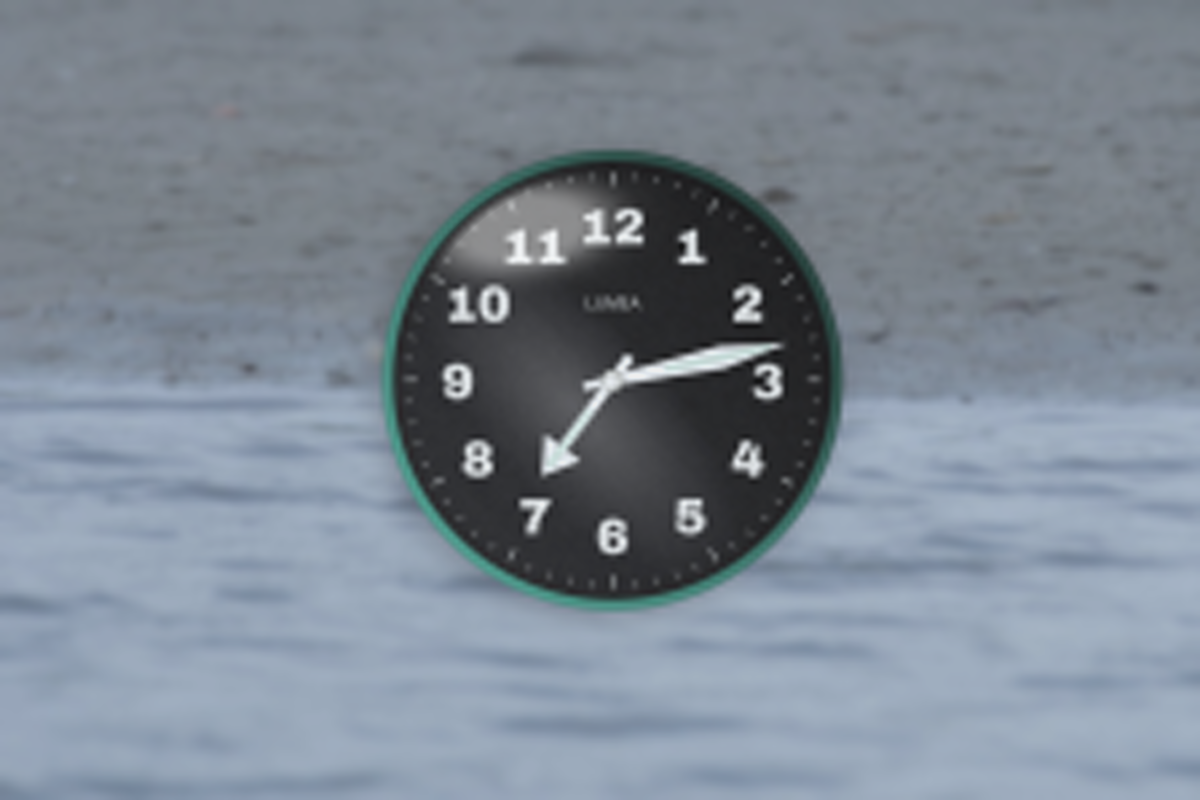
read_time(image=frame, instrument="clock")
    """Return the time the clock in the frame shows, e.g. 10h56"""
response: 7h13
